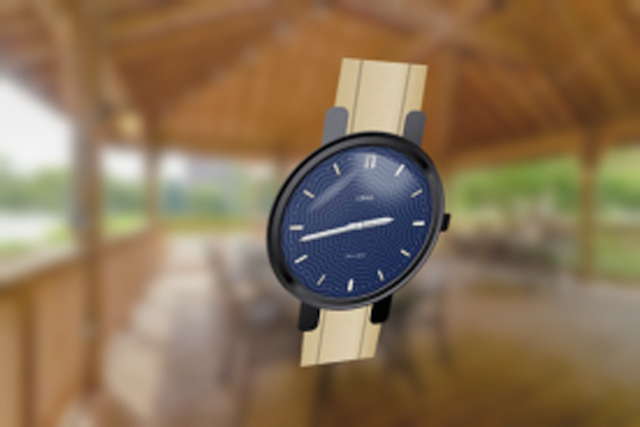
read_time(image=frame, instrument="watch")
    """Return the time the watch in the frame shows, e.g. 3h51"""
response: 2h43
